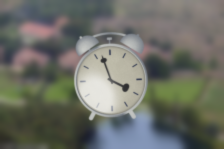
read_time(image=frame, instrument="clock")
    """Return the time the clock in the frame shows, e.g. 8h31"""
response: 3h57
